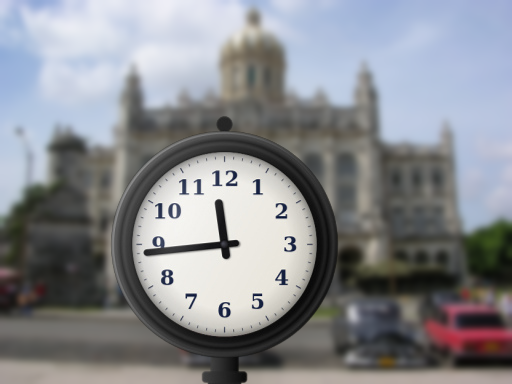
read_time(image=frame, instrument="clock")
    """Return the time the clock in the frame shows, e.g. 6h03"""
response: 11h44
